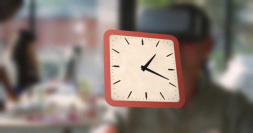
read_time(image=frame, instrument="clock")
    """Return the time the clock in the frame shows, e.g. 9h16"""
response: 1h19
